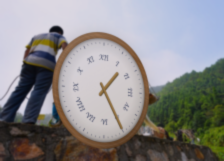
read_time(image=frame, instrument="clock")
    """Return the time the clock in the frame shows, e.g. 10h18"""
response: 1h25
